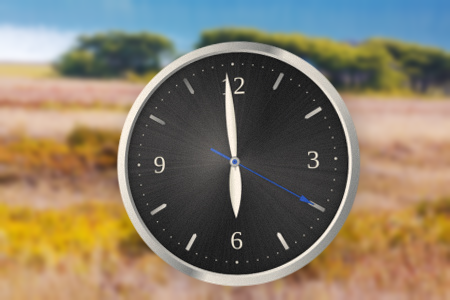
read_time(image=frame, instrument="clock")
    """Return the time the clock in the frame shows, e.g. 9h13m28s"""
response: 5h59m20s
